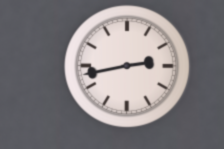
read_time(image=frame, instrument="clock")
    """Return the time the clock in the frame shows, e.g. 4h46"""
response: 2h43
